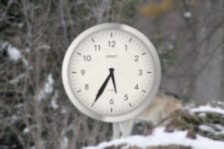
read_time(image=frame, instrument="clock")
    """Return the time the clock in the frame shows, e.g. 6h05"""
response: 5h35
